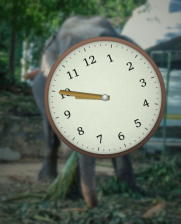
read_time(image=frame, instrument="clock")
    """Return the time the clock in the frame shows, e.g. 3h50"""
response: 9h50
